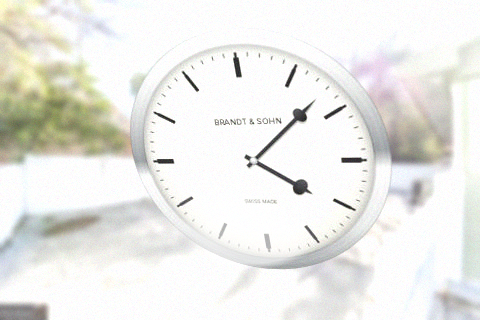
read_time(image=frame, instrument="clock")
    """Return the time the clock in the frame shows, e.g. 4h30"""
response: 4h08
